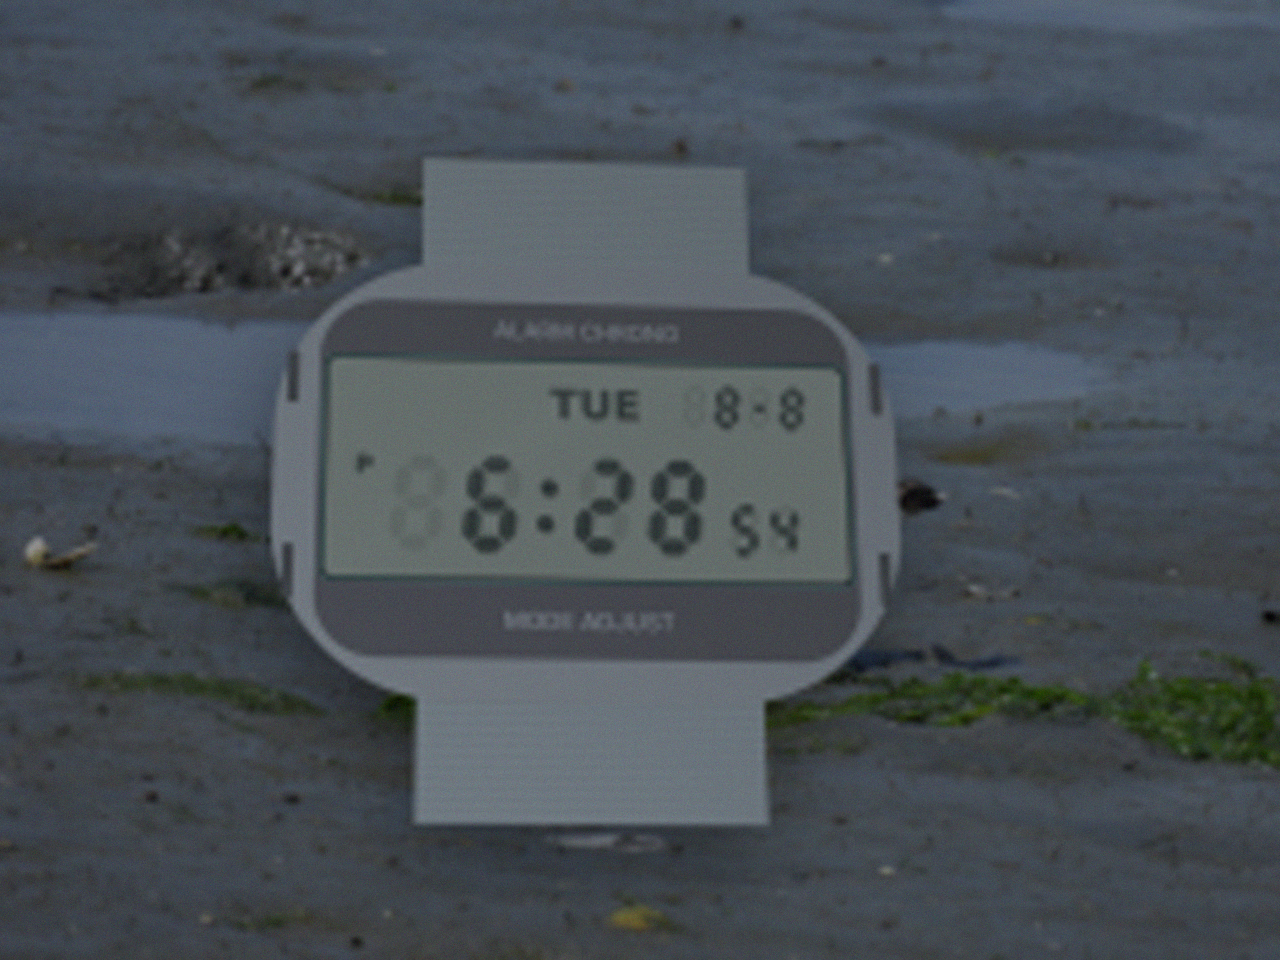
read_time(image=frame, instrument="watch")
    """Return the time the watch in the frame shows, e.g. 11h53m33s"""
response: 6h28m54s
